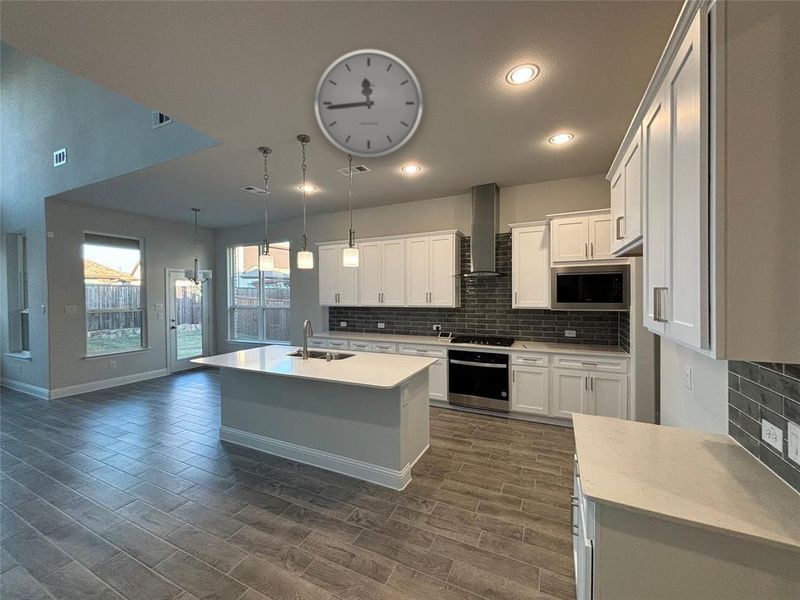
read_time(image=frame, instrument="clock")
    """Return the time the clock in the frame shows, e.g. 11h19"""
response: 11h44
